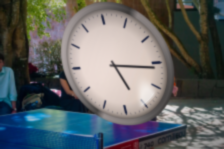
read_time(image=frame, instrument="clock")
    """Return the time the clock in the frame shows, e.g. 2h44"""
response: 5h16
